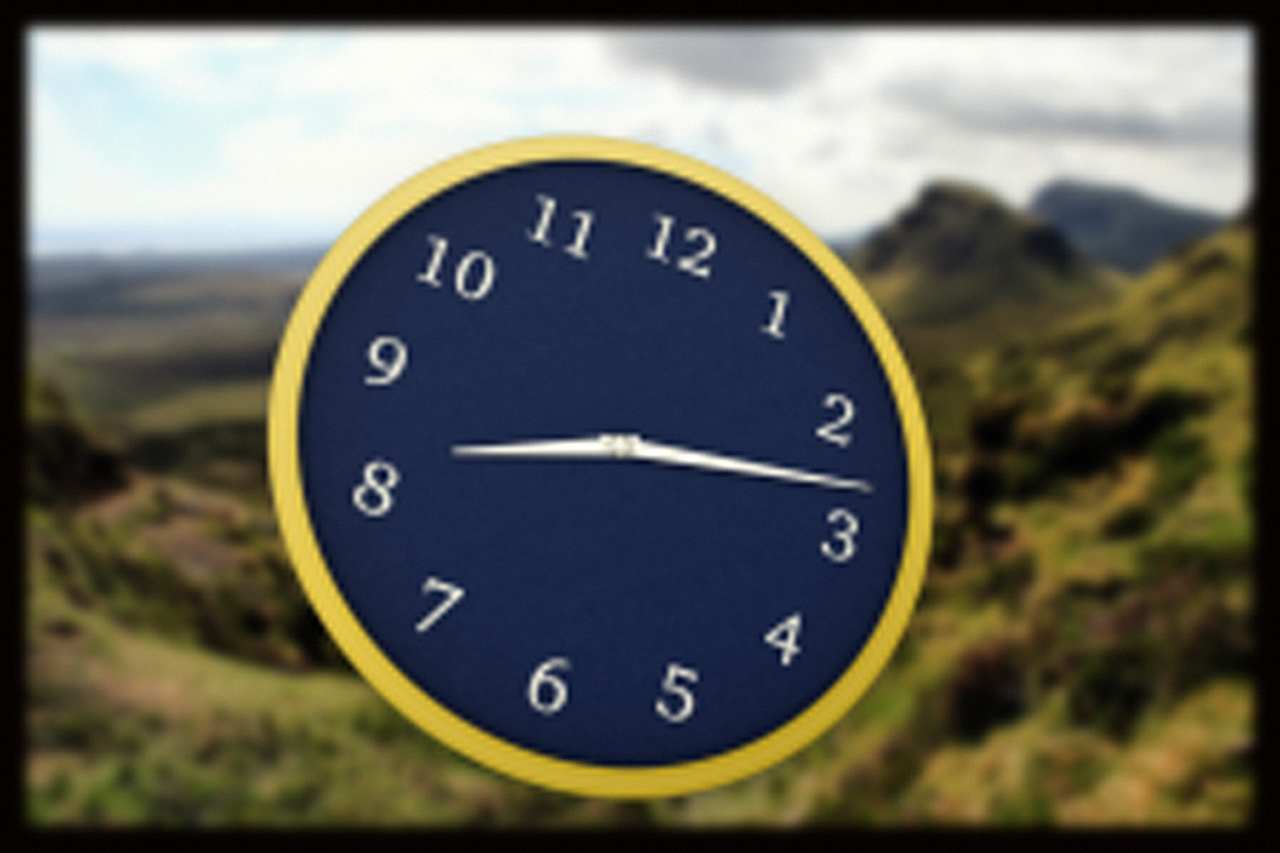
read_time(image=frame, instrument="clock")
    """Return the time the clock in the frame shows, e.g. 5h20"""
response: 8h13
